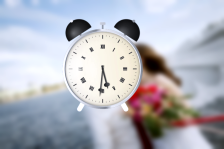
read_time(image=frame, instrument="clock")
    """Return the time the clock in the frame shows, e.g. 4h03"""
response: 5h31
